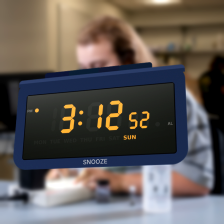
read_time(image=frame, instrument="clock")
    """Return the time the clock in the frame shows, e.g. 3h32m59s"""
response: 3h12m52s
